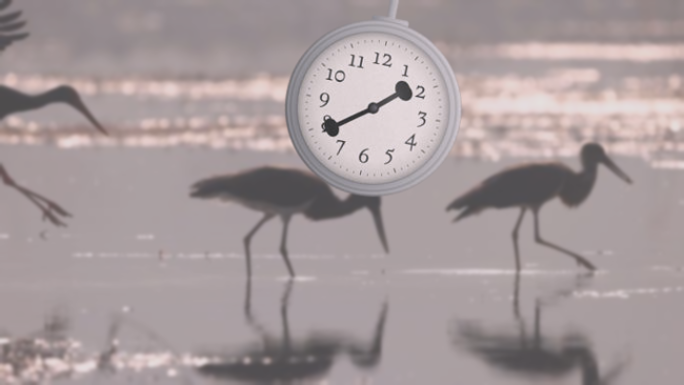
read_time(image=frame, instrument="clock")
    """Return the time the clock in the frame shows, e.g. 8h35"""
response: 1h39
